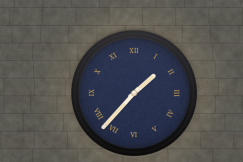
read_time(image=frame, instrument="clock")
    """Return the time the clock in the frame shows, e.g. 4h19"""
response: 1h37
